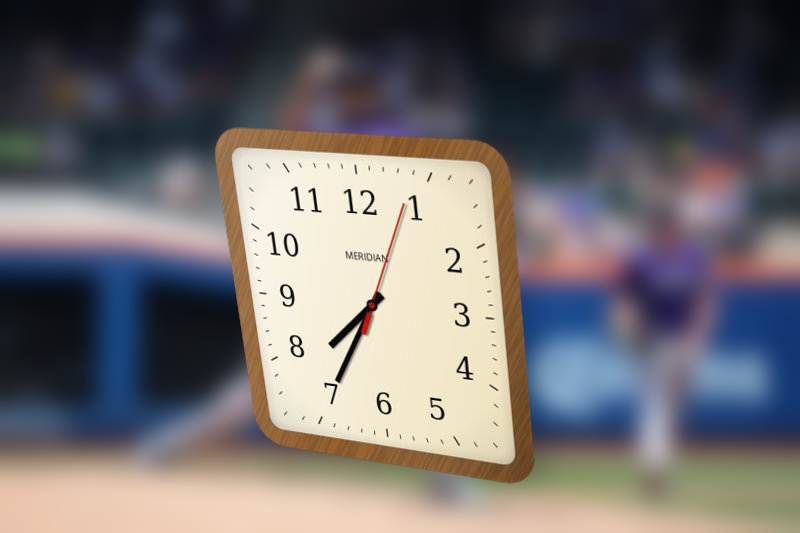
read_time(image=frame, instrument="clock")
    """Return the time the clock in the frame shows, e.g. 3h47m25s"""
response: 7h35m04s
